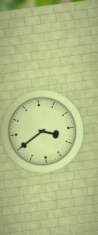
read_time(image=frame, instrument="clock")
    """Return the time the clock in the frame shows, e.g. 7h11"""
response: 3h40
